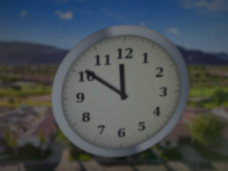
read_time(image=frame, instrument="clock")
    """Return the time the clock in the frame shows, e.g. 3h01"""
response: 11h51
